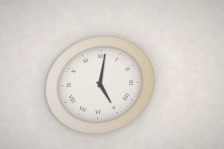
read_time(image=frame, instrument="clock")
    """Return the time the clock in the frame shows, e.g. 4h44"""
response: 5h01
